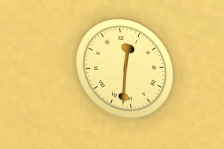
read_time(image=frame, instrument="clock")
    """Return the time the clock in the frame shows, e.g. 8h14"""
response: 12h32
